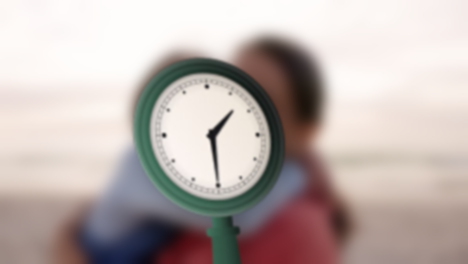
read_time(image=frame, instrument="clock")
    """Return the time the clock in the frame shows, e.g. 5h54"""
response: 1h30
